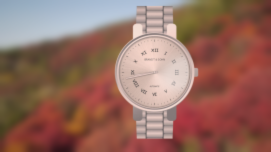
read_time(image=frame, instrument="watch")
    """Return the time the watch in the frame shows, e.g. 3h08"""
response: 8h43
